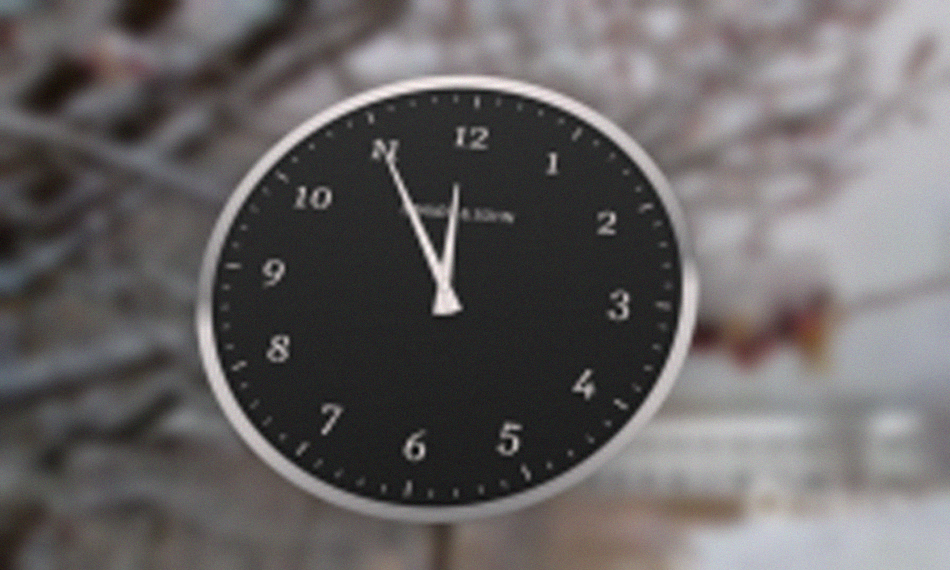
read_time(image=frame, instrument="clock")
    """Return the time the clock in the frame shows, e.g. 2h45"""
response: 11h55
